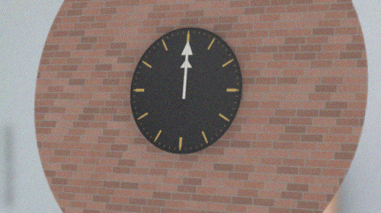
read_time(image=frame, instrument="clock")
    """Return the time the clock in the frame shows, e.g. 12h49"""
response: 12h00
